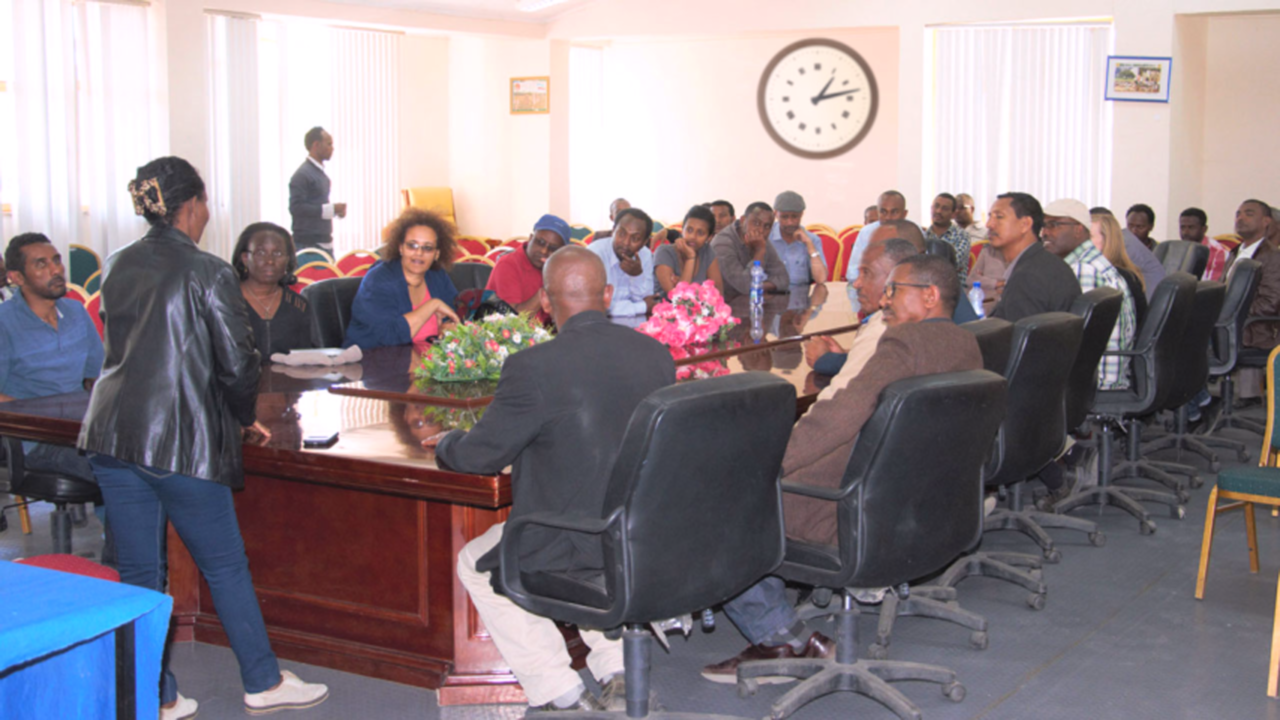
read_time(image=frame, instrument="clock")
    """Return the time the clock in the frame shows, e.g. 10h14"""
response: 1h13
